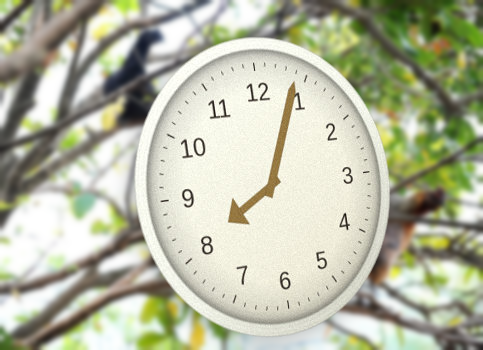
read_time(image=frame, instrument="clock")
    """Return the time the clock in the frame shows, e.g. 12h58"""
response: 8h04
